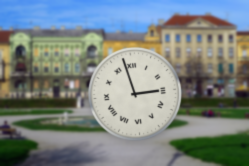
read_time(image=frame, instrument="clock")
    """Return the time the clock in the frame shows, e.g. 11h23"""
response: 2h58
